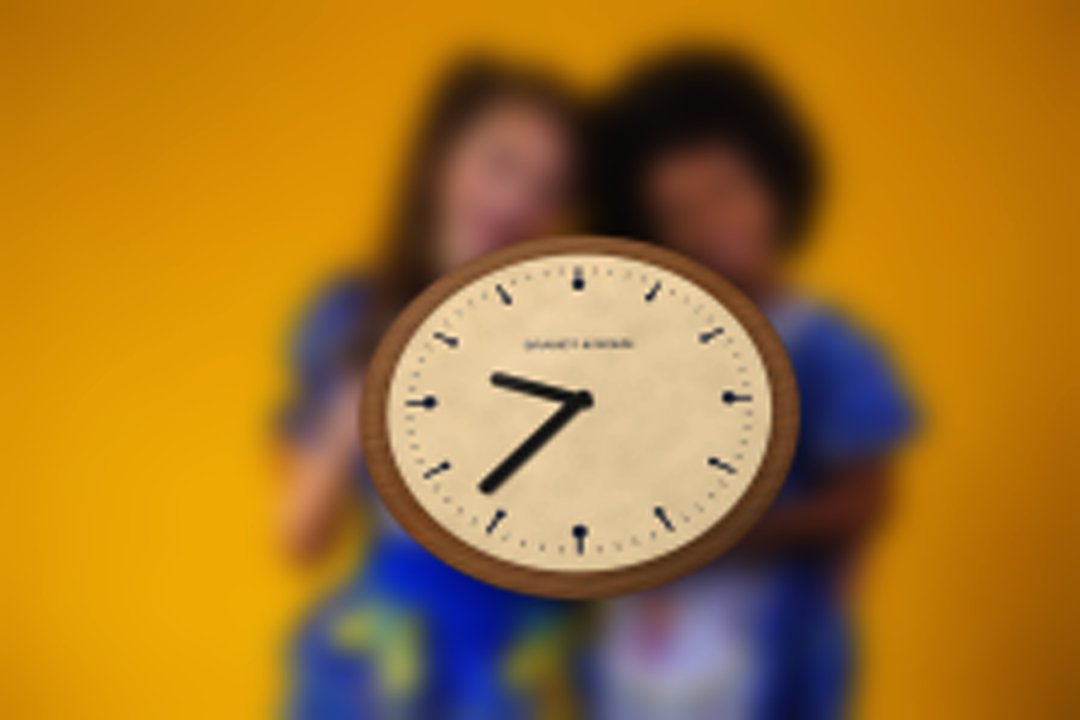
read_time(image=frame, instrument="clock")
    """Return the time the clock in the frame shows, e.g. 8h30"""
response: 9h37
